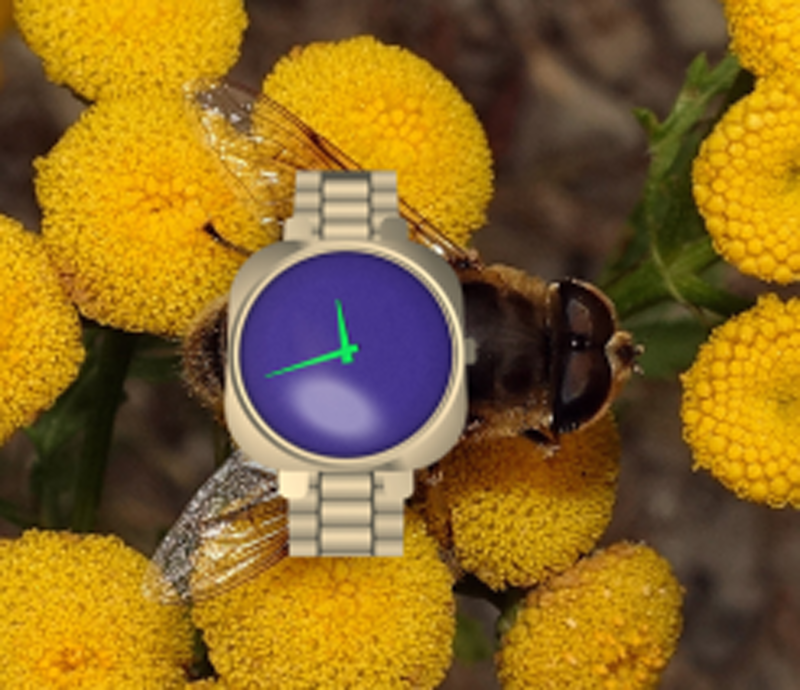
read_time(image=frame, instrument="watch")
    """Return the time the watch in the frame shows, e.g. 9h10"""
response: 11h42
